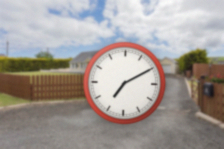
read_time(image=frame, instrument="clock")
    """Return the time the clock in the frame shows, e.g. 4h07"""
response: 7h10
